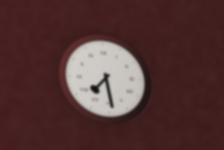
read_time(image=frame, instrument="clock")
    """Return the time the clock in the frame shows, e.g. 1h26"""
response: 7h29
